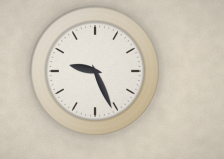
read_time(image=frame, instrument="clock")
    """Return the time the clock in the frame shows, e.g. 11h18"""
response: 9h26
